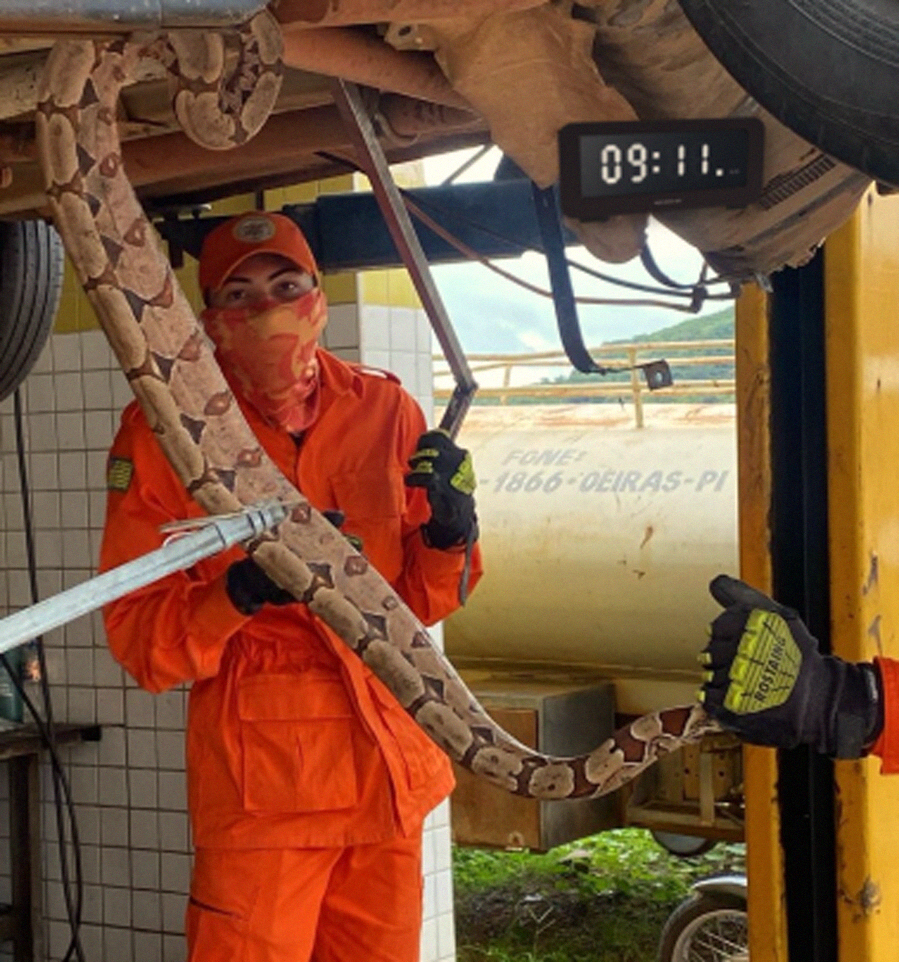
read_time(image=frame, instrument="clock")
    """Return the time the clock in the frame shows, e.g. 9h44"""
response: 9h11
